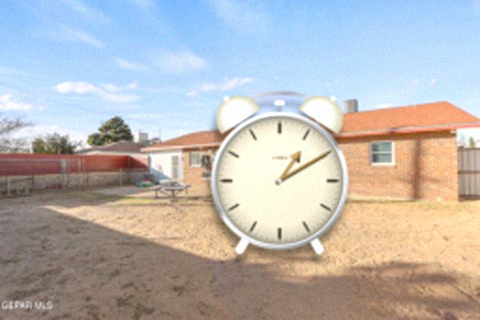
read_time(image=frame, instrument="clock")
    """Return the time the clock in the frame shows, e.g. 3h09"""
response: 1h10
